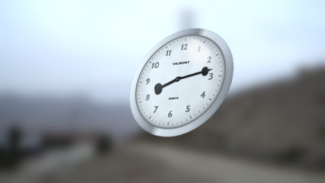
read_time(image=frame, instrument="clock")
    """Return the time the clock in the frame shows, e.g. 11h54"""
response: 8h13
